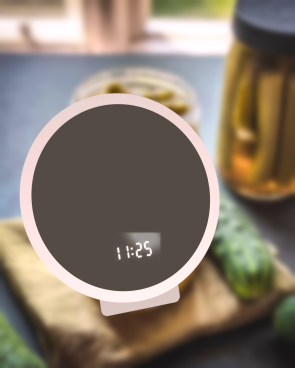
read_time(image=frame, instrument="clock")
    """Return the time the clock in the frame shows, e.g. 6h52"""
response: 11h25
